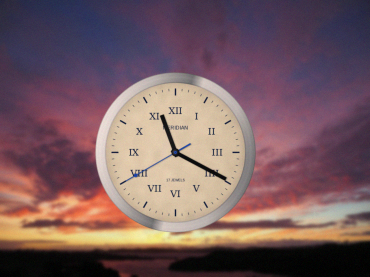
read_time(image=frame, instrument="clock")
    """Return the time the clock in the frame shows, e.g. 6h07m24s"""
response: 11h19m40s
